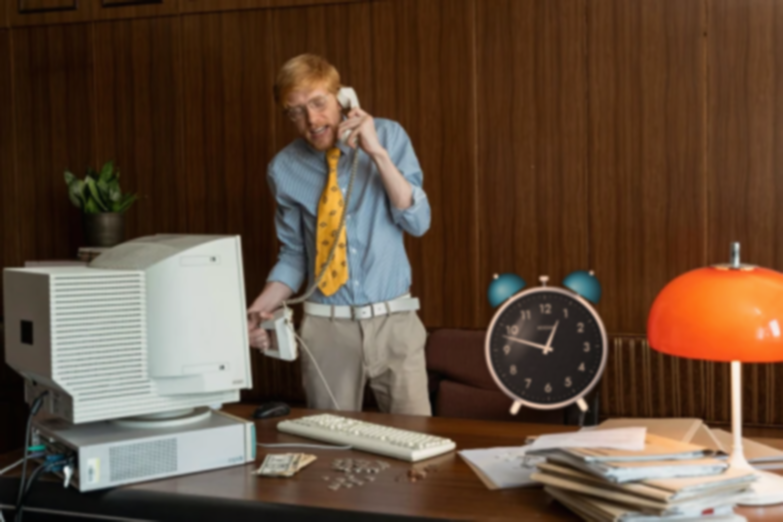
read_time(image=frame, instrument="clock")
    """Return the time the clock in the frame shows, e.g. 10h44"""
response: 12h48
